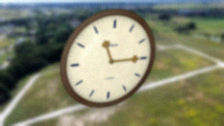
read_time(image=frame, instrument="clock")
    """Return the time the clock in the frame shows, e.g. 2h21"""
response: 11h15
